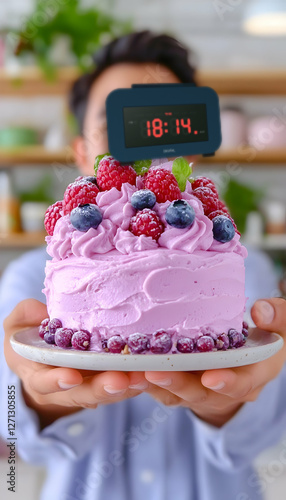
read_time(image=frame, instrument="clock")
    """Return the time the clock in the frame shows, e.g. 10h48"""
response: 18h14
